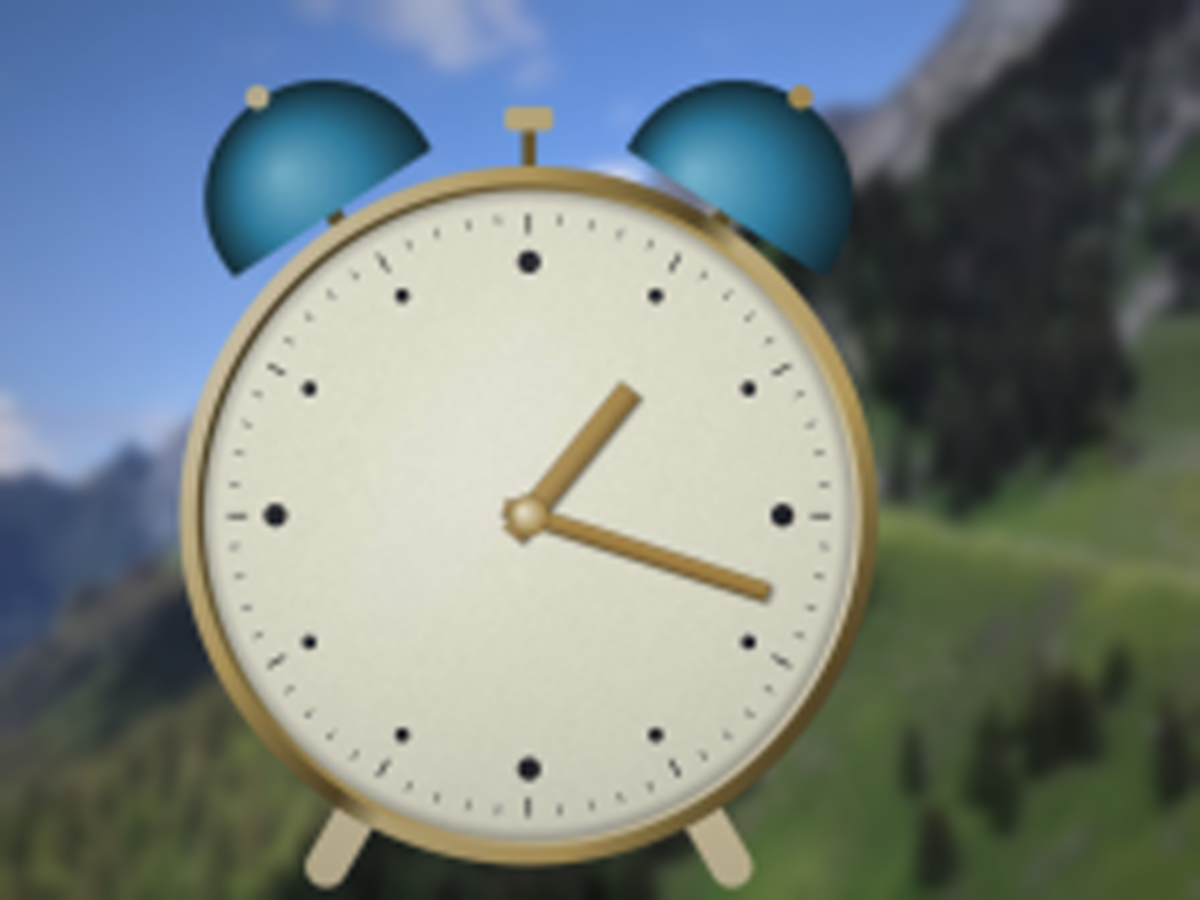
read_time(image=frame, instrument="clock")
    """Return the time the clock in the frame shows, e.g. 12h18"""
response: 1h18
